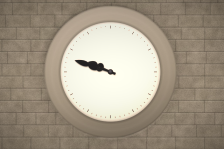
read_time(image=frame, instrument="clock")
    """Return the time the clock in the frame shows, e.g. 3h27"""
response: 9h48
